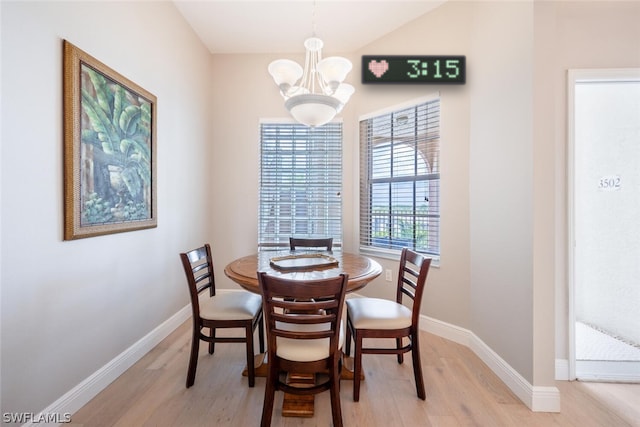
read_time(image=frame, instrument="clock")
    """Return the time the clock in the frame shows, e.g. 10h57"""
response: 3h15
